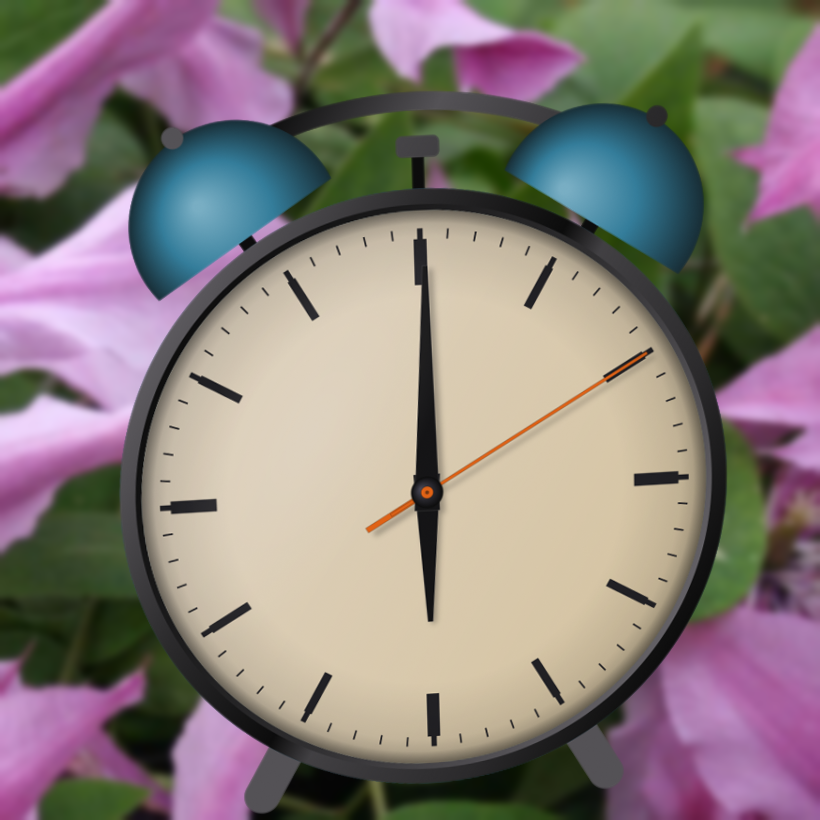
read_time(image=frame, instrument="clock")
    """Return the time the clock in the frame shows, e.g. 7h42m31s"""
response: 6h00m10s
